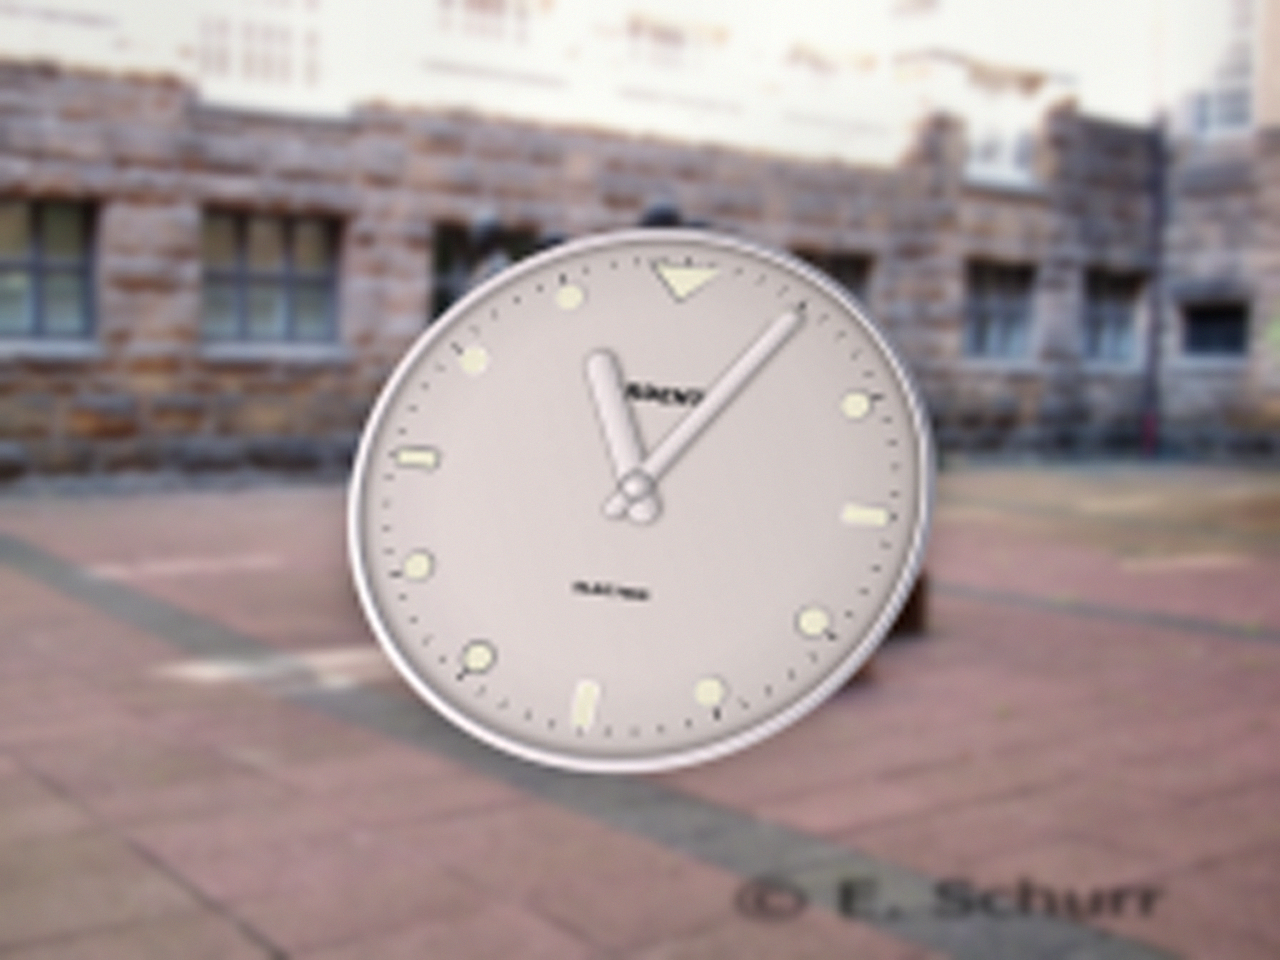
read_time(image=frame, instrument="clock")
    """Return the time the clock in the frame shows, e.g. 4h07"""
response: 11h05
